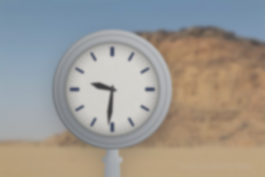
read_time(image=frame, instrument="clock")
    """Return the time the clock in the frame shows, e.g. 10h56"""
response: 9h31
